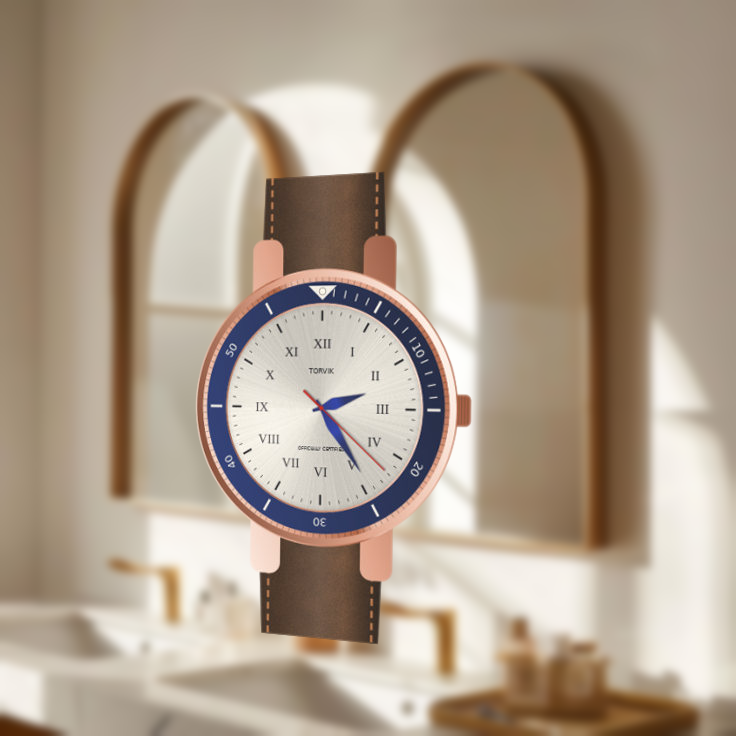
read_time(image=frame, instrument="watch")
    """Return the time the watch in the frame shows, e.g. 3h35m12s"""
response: 2h24m22s
